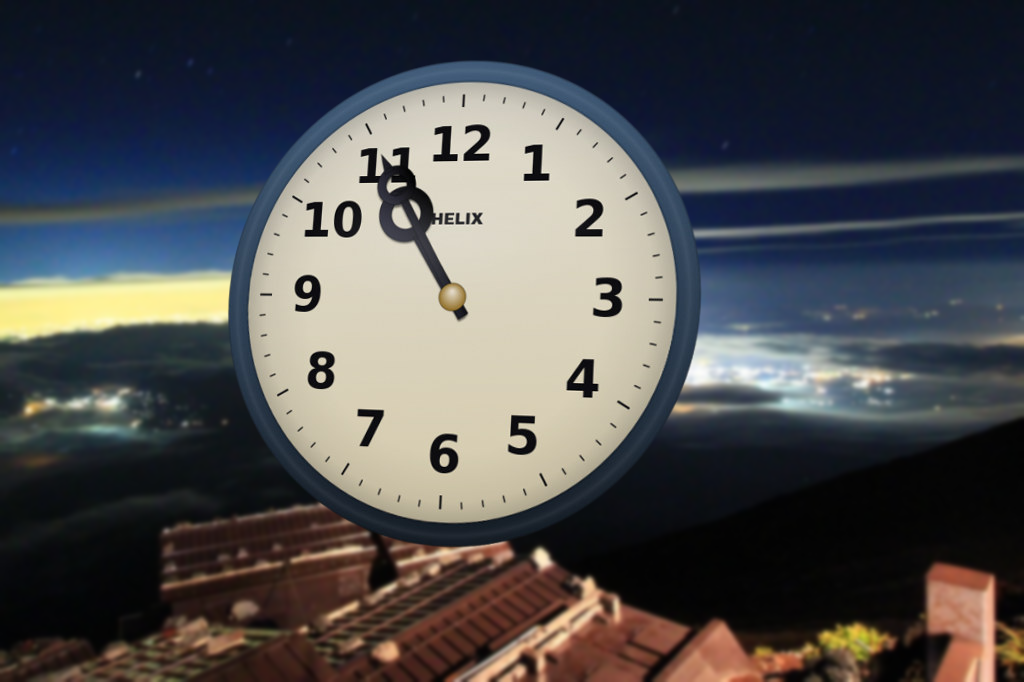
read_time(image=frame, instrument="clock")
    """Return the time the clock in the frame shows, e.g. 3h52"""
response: 10h55
